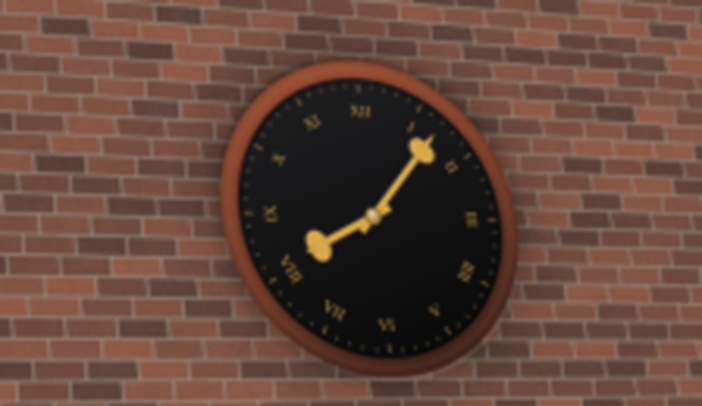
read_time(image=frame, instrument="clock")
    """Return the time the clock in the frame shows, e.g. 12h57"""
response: 8h07
